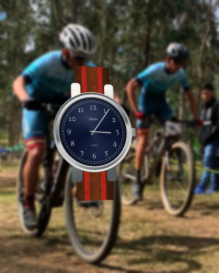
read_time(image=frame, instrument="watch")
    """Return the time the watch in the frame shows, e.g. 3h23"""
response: 3h06
